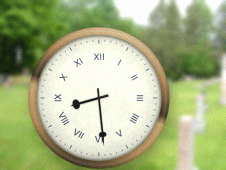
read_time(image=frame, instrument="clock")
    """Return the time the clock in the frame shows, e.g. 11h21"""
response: 8h29
